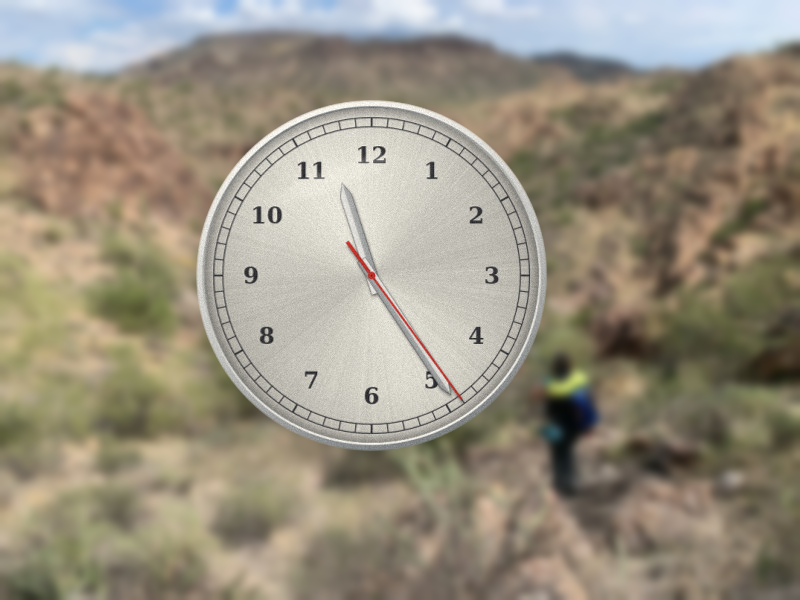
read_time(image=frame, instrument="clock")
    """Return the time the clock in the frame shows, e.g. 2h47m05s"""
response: 11h24m24s
